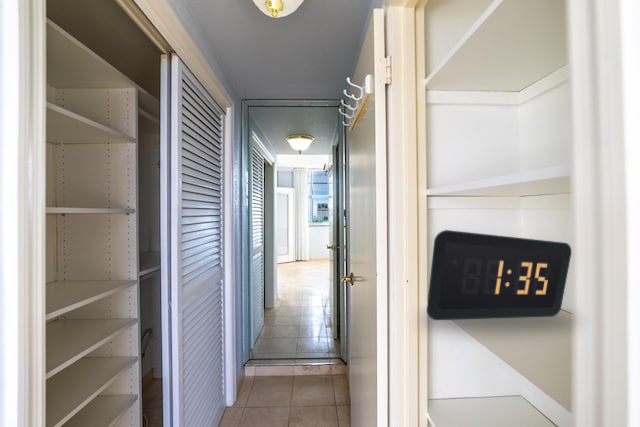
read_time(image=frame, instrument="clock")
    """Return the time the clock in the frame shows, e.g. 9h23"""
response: 1h35
